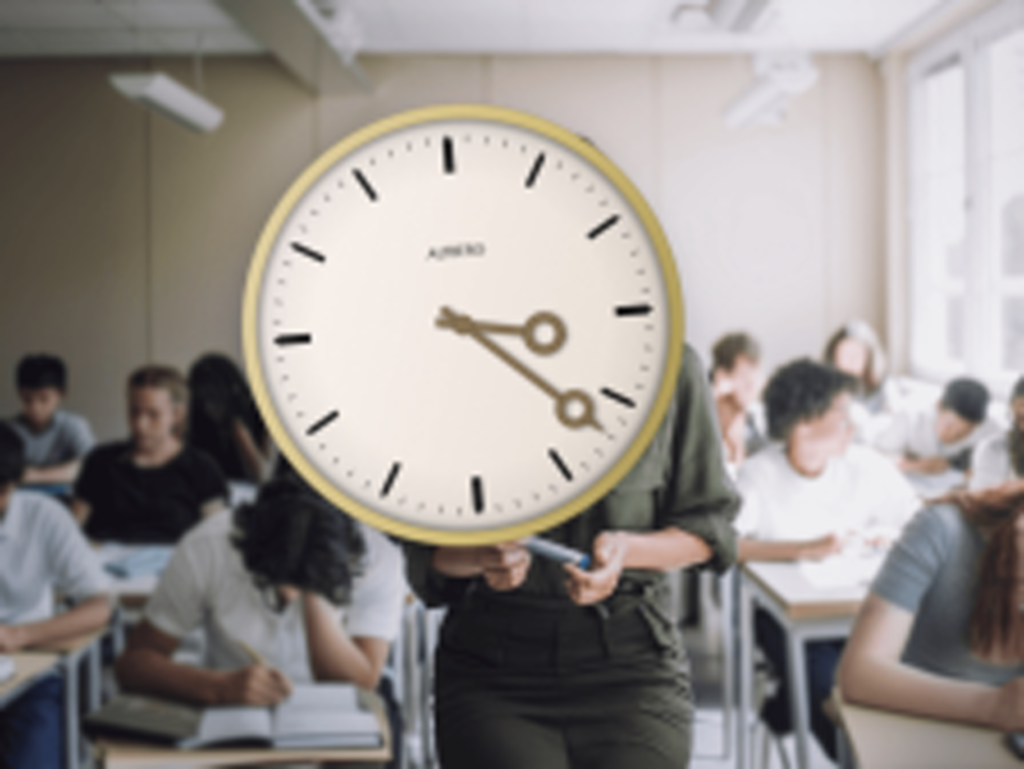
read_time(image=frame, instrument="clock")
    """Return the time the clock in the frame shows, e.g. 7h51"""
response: 3h22
